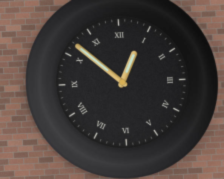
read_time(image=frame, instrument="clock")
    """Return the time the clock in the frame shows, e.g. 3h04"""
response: 12h52
